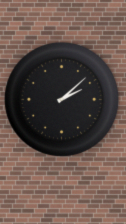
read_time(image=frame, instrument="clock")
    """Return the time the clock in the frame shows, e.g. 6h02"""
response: 2h08
